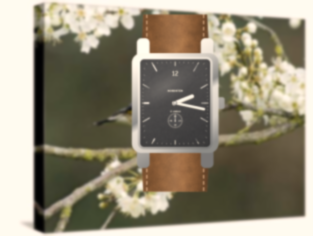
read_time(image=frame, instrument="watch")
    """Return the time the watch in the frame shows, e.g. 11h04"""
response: 2h17
